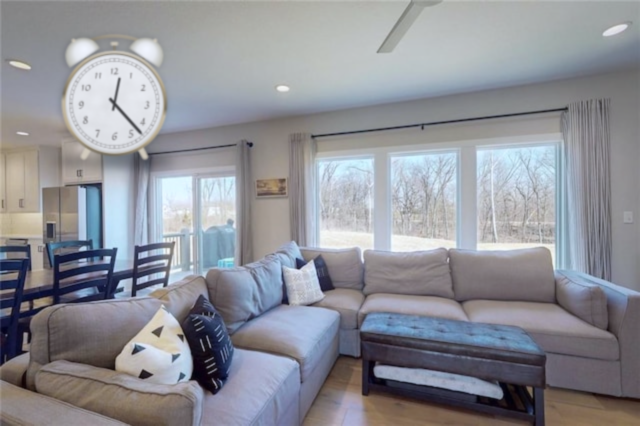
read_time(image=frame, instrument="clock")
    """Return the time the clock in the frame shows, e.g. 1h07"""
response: 12h23
